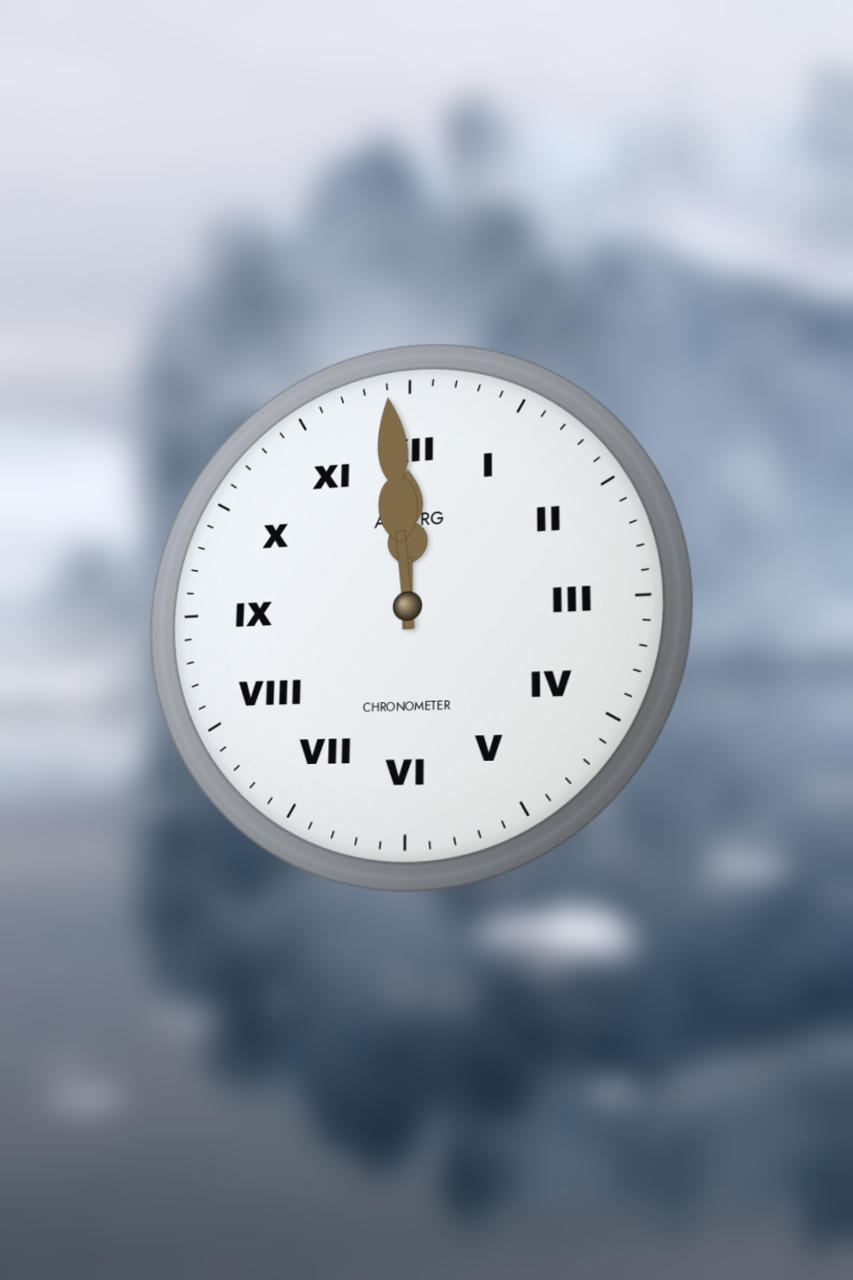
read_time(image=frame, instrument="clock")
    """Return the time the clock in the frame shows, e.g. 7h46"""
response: 11h59
